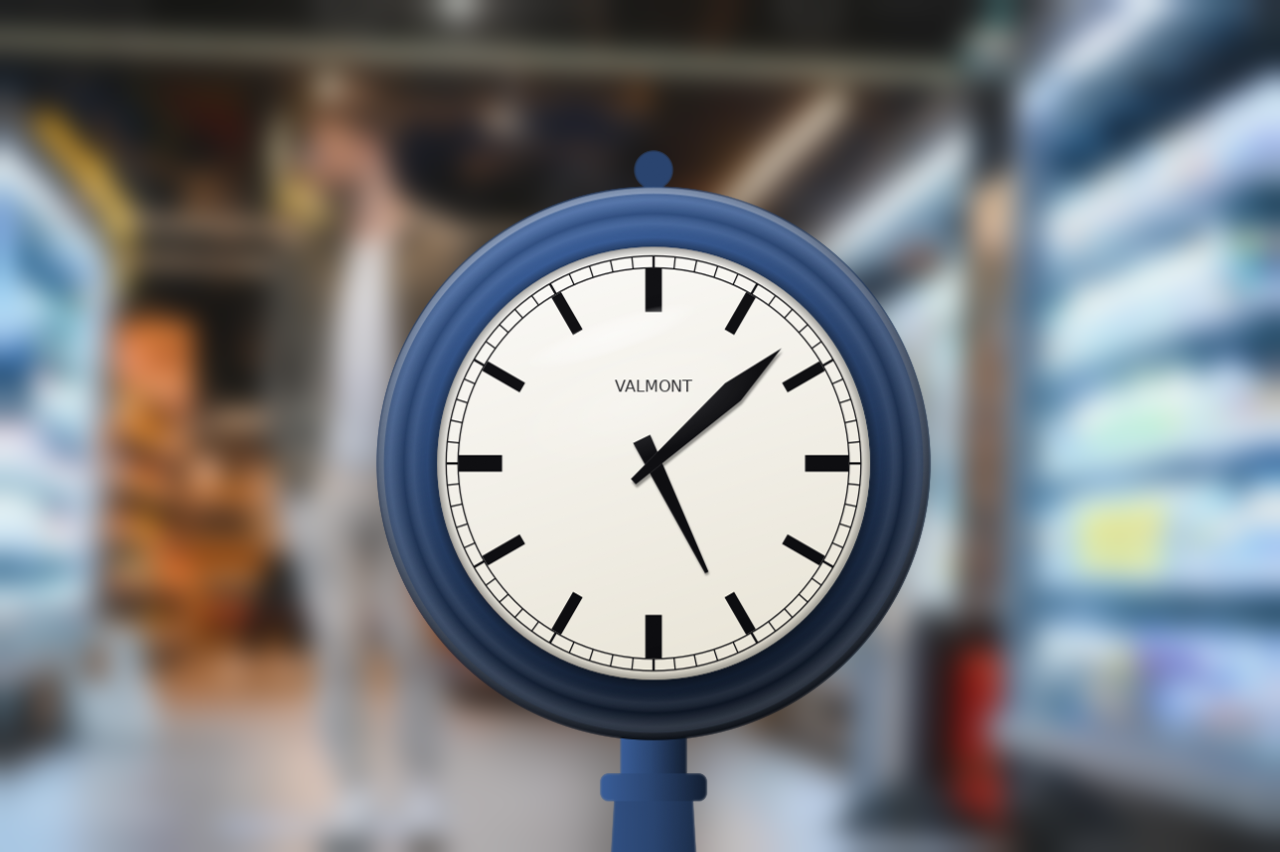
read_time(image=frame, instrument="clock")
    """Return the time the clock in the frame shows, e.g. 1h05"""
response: 5h08
